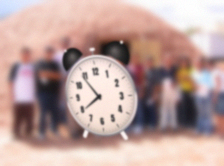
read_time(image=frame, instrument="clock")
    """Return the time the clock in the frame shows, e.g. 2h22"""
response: 7h54
